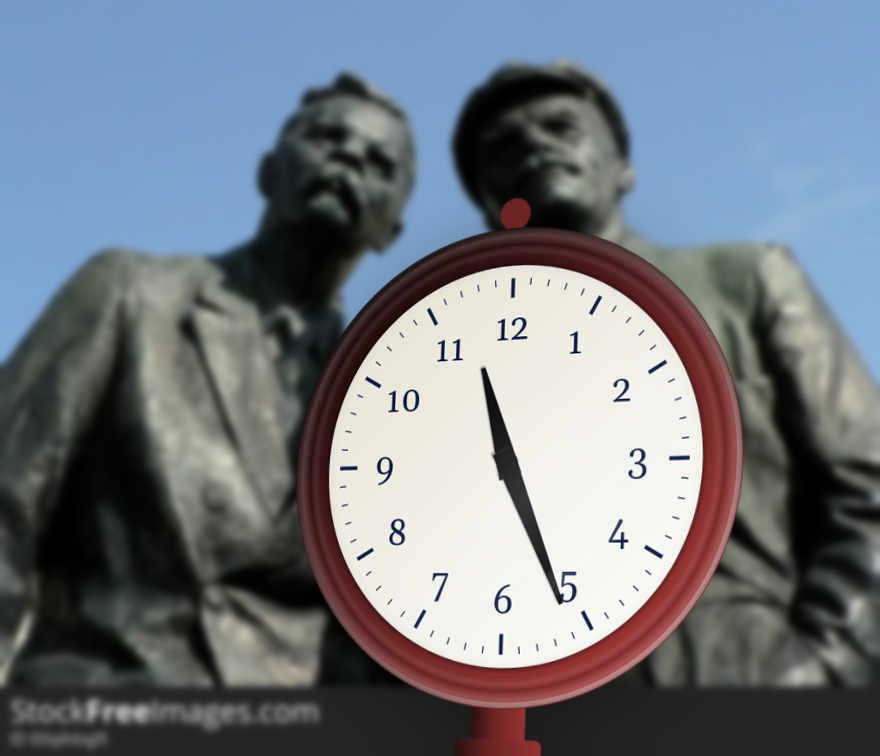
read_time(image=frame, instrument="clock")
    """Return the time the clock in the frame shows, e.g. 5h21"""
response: 11h26
